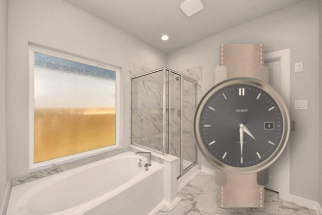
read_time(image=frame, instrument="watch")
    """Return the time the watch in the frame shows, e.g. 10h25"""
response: 4h30
